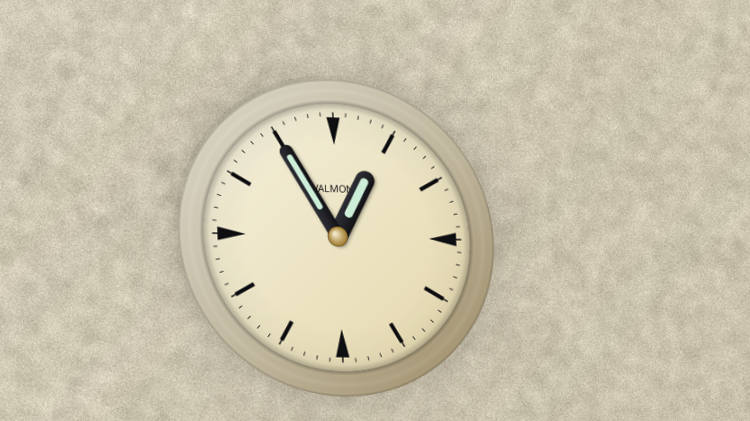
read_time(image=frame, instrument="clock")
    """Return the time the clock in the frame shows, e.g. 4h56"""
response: 12h55
